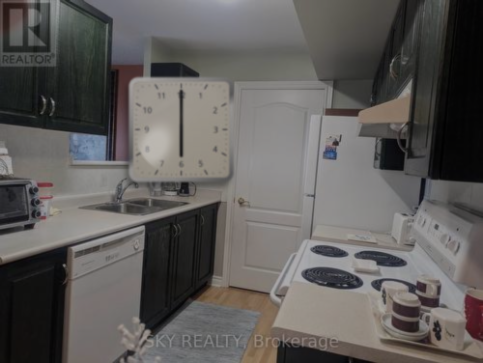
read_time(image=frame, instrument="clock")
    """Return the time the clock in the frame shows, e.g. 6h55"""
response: 6h00
